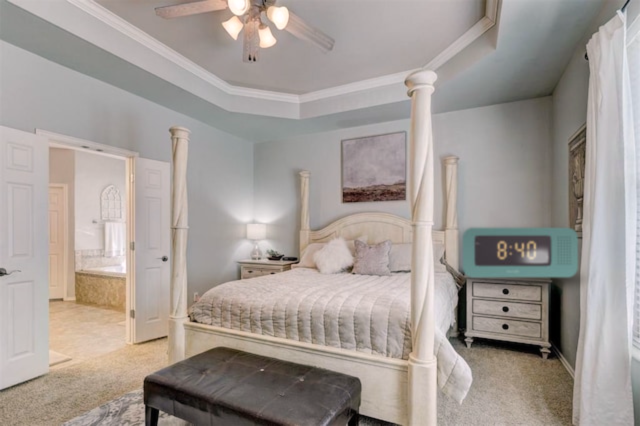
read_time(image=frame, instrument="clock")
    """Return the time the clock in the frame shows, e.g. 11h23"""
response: 8h40
